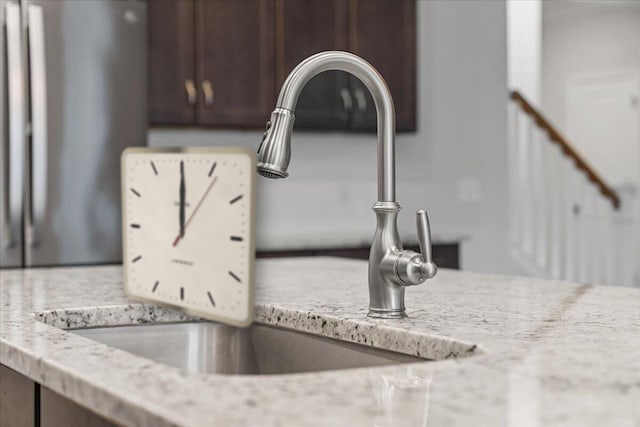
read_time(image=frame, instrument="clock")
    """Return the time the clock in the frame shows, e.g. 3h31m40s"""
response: 12h00m06s
